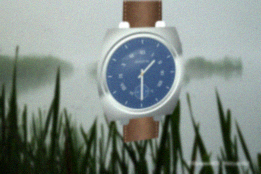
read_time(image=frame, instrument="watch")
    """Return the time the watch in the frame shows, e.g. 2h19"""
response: 1h30
